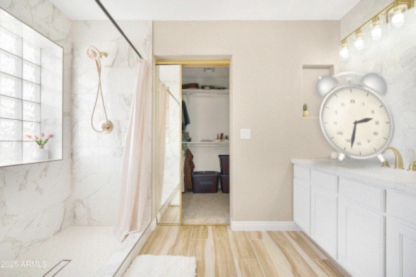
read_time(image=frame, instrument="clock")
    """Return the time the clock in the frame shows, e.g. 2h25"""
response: 2h33
